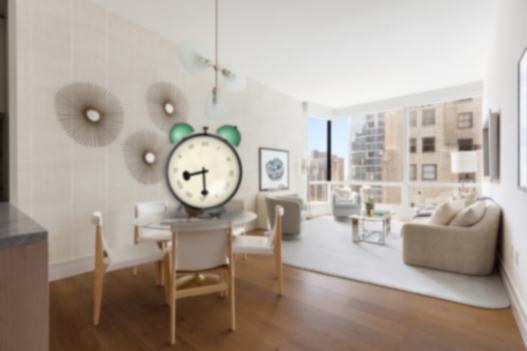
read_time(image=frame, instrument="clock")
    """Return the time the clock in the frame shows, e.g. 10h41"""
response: 8h29
